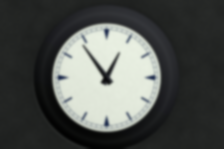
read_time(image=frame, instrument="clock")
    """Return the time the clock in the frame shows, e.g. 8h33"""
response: 12h54
